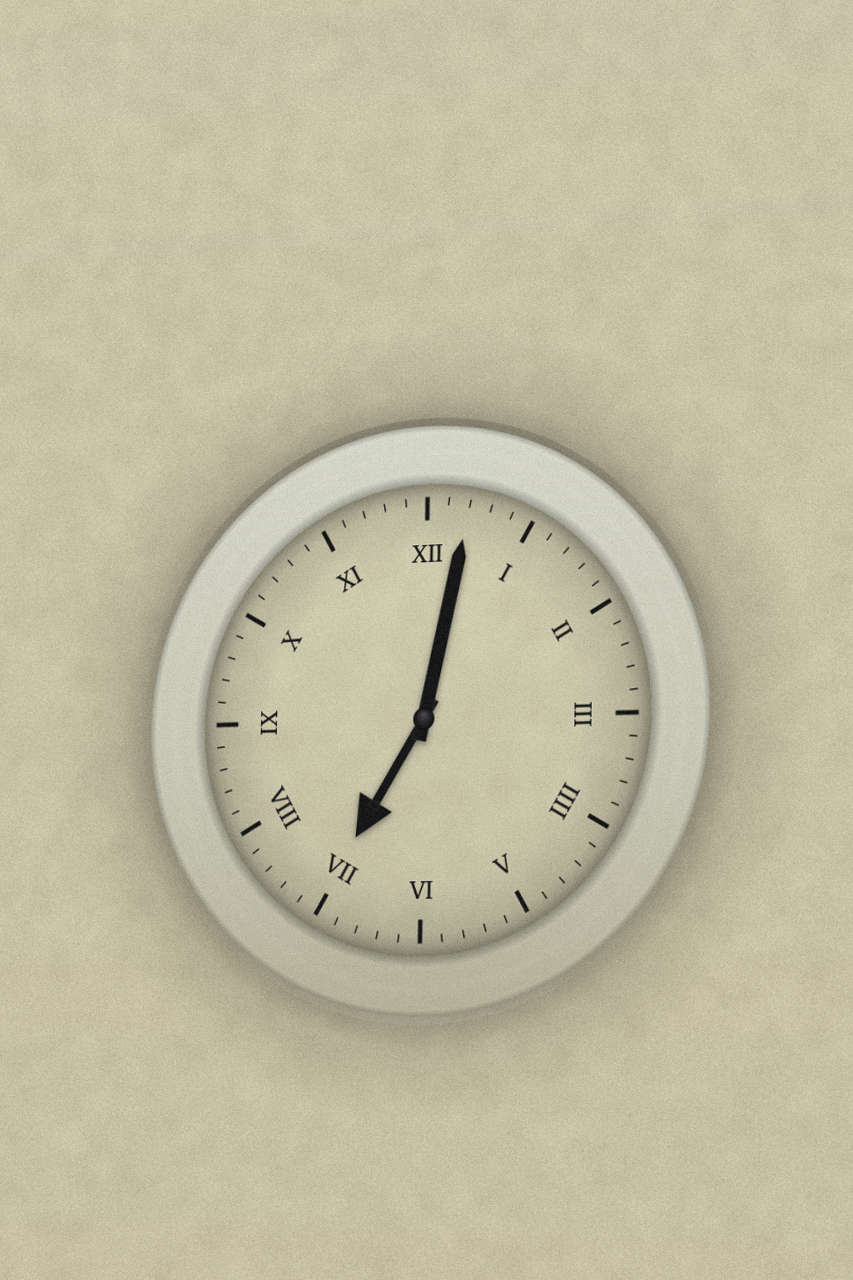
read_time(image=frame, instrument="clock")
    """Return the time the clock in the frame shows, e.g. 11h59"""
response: 7h02
